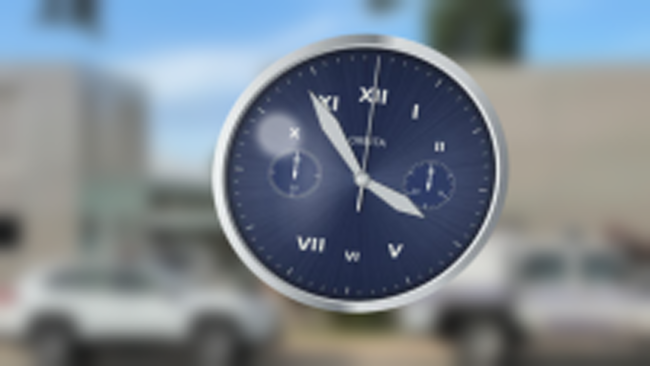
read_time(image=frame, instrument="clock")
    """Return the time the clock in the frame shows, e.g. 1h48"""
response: 3h54
